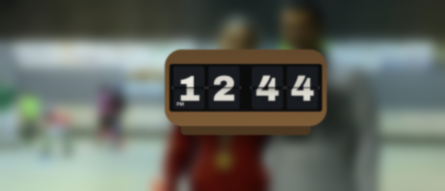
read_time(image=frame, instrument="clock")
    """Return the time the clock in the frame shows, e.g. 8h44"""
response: 12h44
